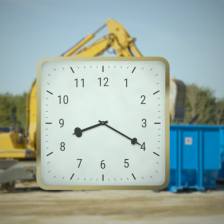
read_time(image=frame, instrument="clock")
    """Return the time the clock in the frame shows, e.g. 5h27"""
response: 8h20
